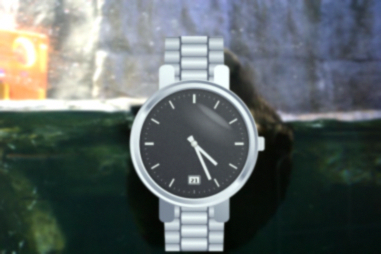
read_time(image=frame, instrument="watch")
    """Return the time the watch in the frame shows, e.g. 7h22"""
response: 4h26
